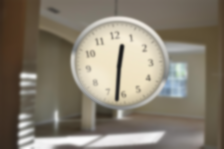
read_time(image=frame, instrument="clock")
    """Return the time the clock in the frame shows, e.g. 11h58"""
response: 12h32
